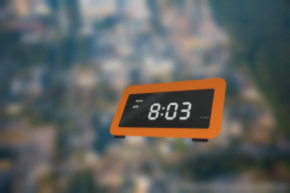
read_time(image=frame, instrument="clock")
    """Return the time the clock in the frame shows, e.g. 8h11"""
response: 8h03
